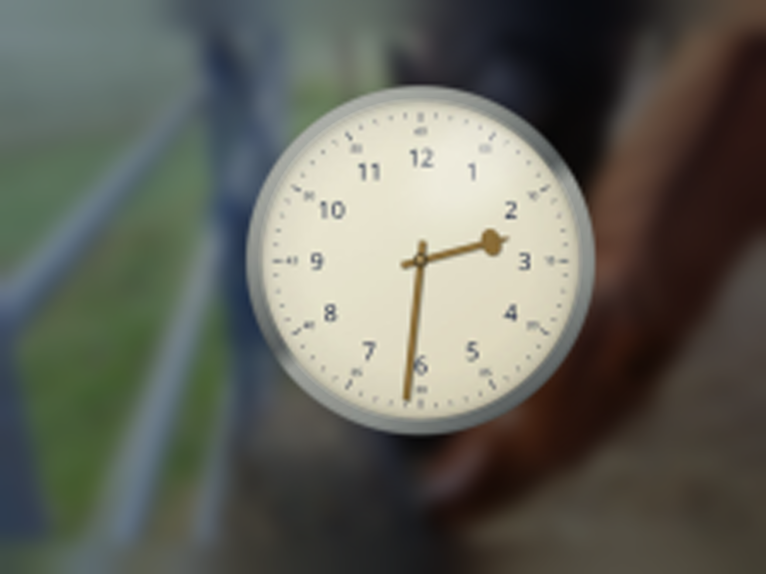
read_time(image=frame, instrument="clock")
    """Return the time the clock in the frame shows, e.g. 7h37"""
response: 2h31
